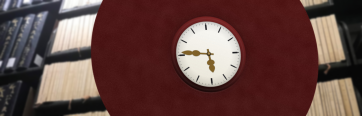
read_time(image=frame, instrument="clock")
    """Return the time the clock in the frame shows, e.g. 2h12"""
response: 5h46
